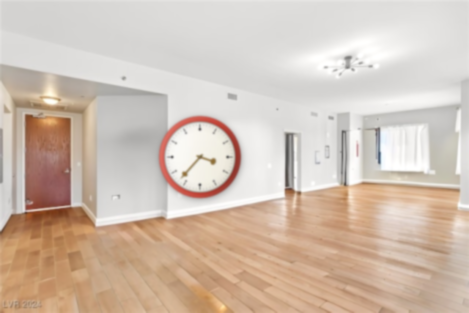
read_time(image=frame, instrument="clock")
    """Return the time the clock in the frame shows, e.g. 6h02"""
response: 3h37
